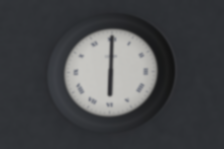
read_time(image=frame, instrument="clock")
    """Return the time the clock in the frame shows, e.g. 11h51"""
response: 6h00
